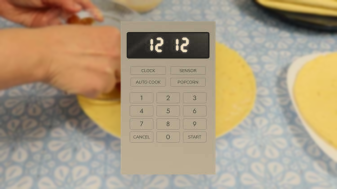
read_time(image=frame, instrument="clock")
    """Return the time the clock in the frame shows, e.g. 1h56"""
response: 12h12
